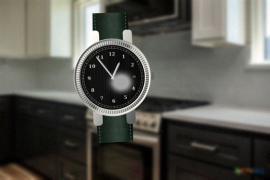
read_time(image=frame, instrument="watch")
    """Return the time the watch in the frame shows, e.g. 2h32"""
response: 12h54
